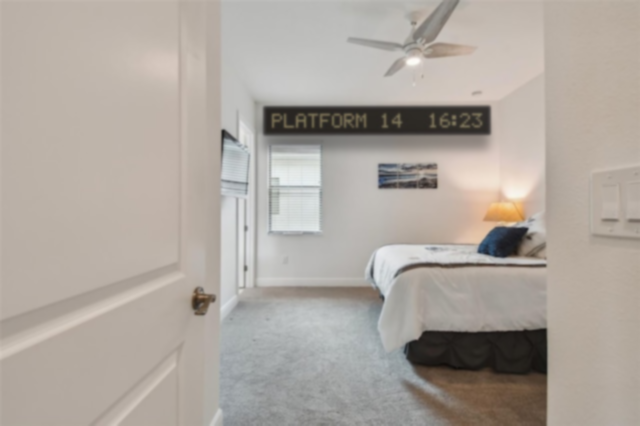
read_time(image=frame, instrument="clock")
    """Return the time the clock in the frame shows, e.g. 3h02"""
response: 16h23
